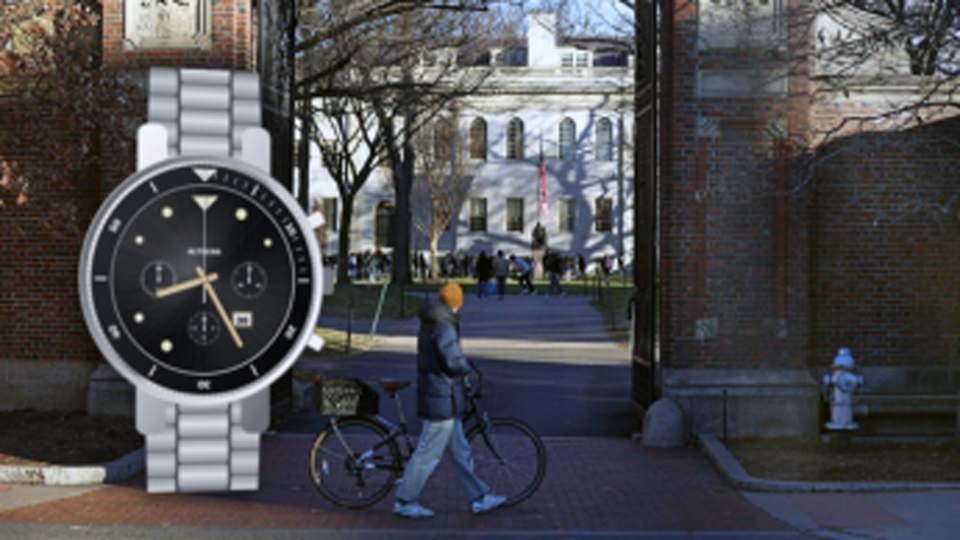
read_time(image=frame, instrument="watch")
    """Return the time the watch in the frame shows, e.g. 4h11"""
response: 8h25
